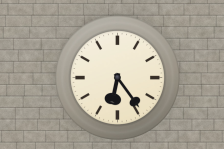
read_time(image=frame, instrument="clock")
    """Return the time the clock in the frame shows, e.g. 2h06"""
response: 6h24
